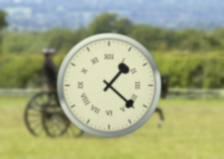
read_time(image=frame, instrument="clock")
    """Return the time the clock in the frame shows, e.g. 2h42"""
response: 1h22
